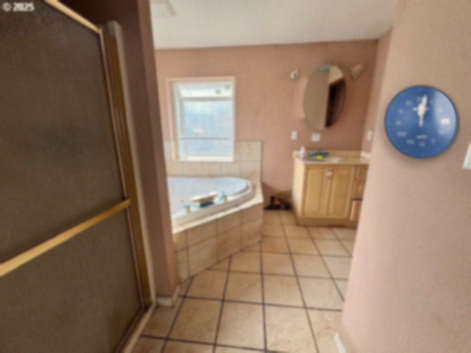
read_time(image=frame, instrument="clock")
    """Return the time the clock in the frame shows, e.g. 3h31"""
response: 12h02
